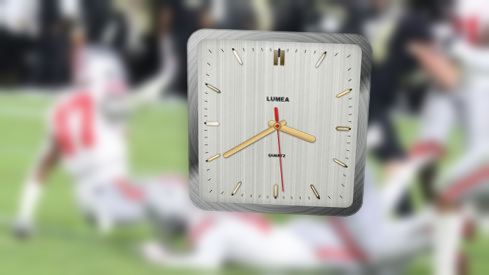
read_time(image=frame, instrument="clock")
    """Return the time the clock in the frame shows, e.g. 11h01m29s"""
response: 3h39m29s
